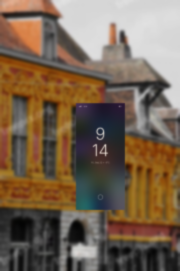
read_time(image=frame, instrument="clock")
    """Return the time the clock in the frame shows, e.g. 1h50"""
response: 9h14
